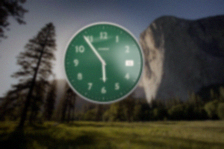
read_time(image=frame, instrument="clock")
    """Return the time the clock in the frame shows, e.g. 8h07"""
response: 5h54
